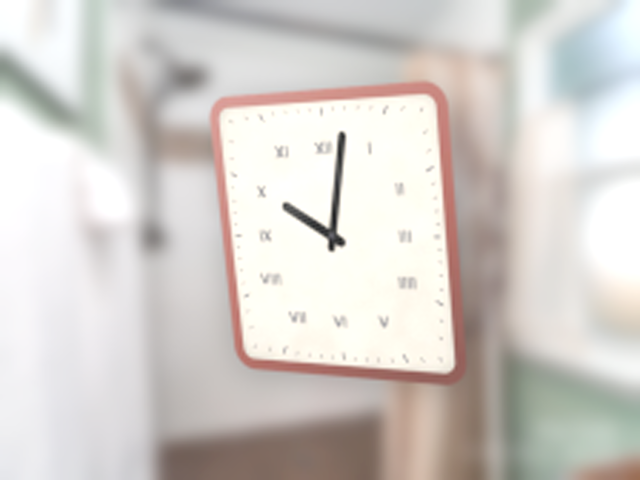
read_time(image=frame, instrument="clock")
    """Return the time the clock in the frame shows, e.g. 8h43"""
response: 10h02
